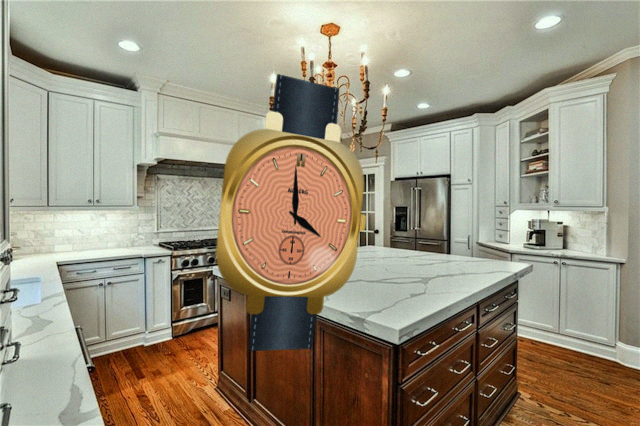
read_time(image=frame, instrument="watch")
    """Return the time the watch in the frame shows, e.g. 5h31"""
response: 3h59
